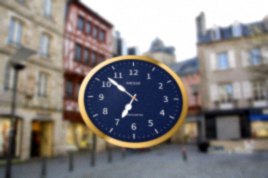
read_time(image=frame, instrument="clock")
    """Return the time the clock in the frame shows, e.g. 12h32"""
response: 6h52
